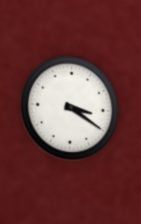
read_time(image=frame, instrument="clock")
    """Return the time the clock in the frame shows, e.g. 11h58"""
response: 3h20
